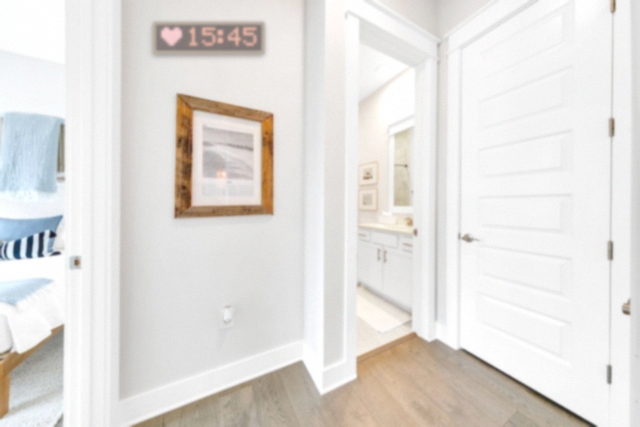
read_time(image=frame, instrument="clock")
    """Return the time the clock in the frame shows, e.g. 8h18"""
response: 15h45
